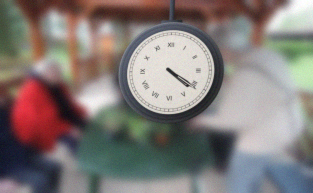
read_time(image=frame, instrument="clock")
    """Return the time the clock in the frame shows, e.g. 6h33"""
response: 4h21
